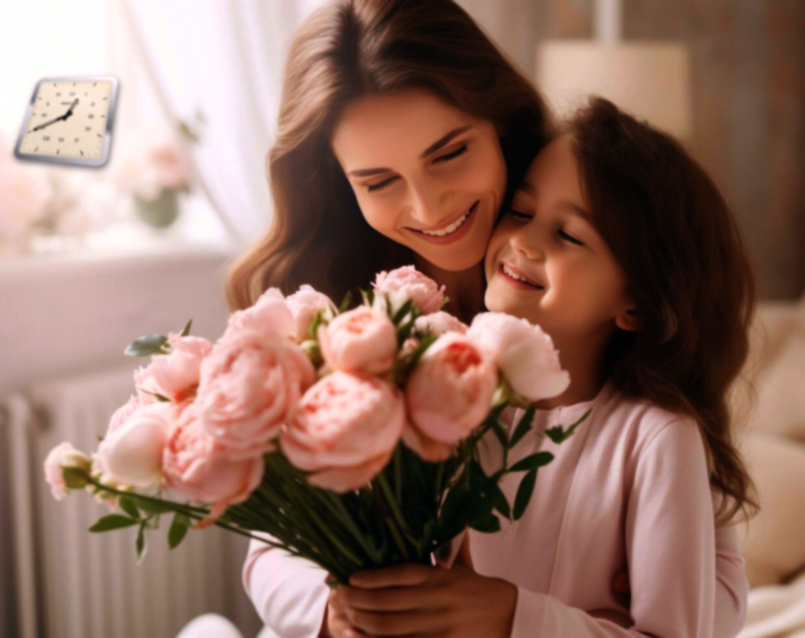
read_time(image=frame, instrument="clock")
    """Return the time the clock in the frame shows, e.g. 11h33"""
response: 12h40
